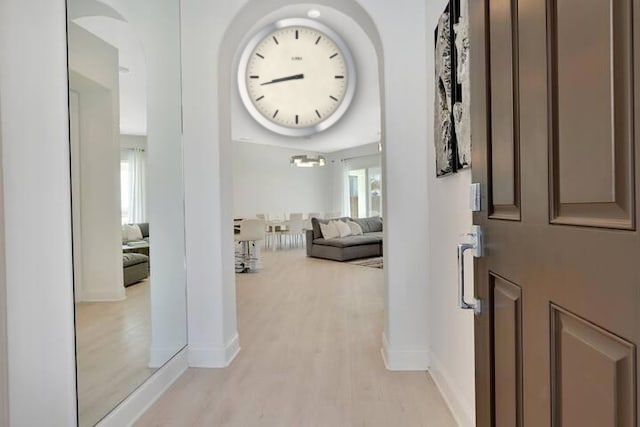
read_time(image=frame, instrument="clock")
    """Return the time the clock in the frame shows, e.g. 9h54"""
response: 8h43
